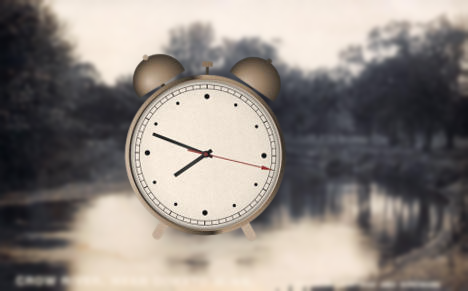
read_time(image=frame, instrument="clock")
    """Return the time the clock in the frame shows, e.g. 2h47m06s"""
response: 7h48m17s
